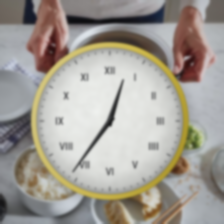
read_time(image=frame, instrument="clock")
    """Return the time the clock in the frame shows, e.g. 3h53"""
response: 12h36
